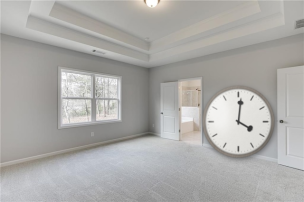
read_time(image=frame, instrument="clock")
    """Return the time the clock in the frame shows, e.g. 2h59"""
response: 4h01
